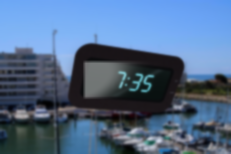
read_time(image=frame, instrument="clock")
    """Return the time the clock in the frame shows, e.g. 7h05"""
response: 7h35
